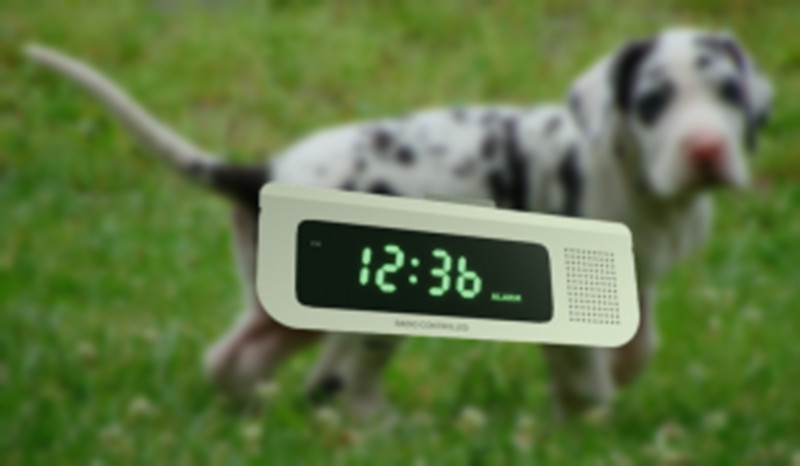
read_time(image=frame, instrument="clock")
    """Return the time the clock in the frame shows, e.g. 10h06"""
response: 12h36
